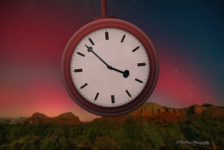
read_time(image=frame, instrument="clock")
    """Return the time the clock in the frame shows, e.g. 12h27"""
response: 3h53
